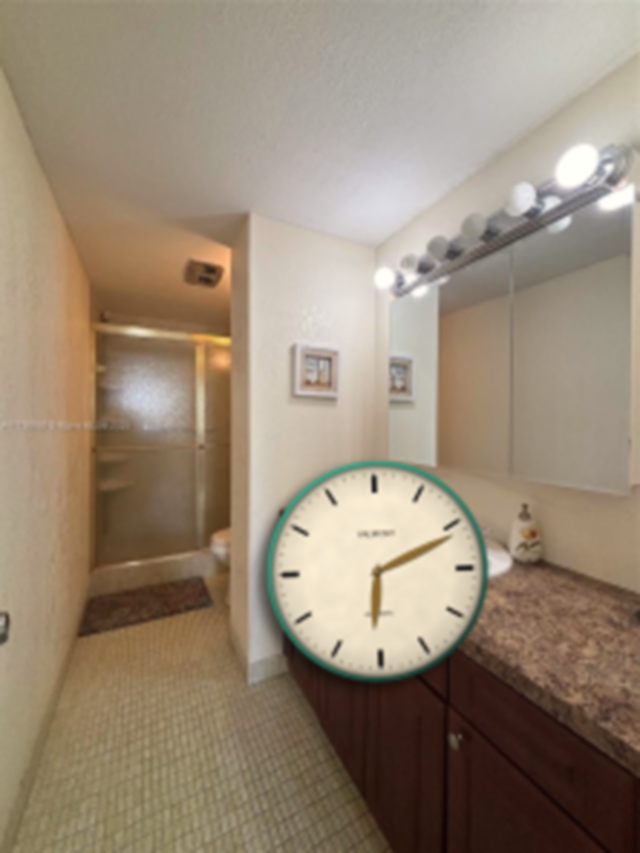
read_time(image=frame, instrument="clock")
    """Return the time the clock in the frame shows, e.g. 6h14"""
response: 6h11
